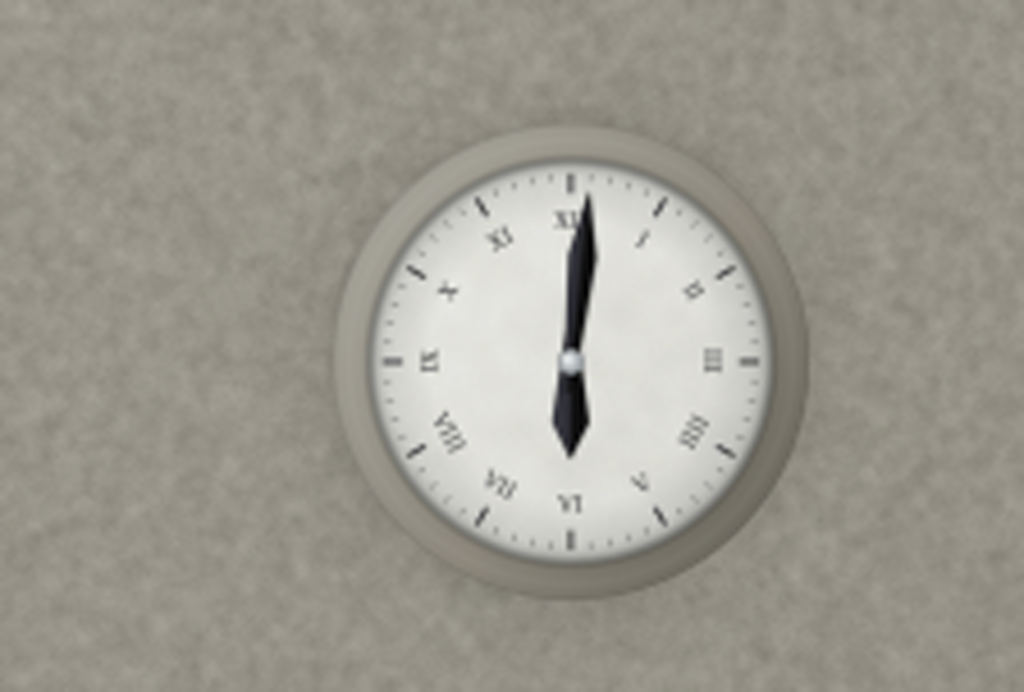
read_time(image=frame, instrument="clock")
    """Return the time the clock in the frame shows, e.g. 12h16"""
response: 6h01
